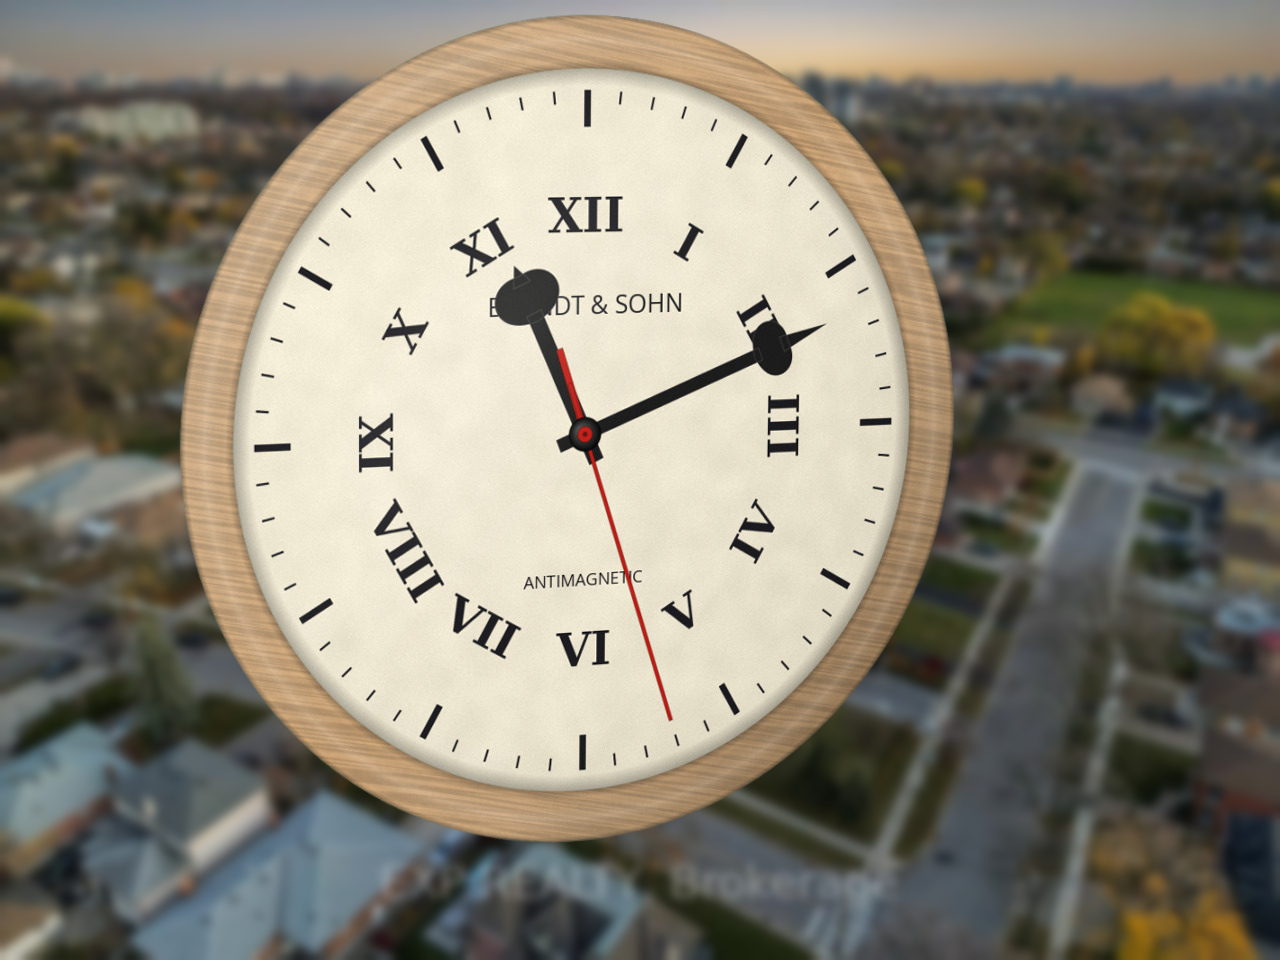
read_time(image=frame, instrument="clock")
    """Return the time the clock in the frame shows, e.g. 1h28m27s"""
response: 11h11m27s
